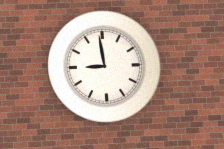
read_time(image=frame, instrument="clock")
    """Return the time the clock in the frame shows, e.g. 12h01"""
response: 8h59
